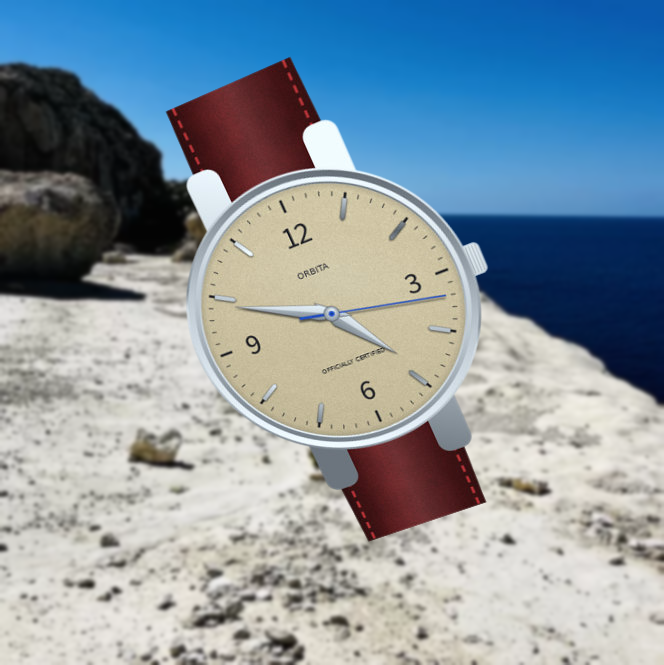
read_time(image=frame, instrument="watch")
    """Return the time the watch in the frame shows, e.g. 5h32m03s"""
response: 4h49m17s
